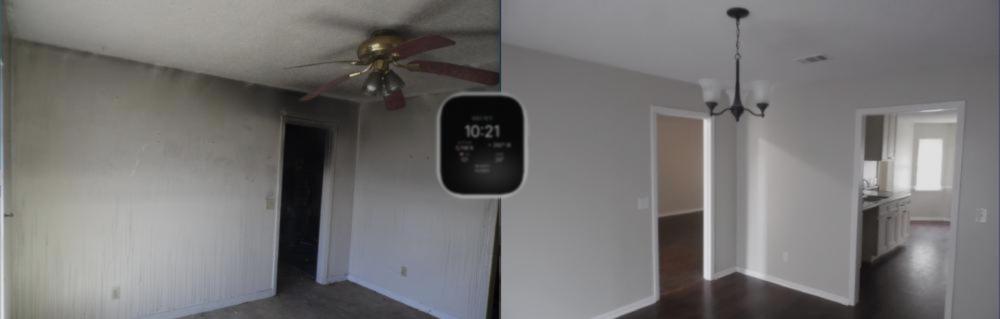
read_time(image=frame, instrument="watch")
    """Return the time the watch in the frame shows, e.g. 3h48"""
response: 10h21
